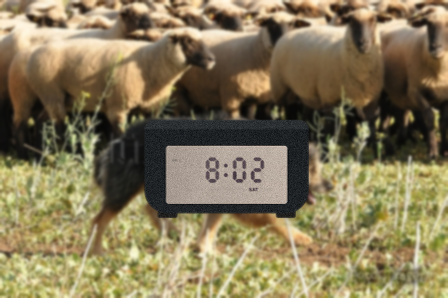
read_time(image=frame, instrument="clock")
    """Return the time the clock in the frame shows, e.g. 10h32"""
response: 8h02
